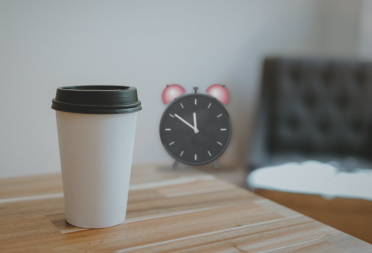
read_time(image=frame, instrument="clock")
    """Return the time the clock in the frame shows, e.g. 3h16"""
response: 11h51
